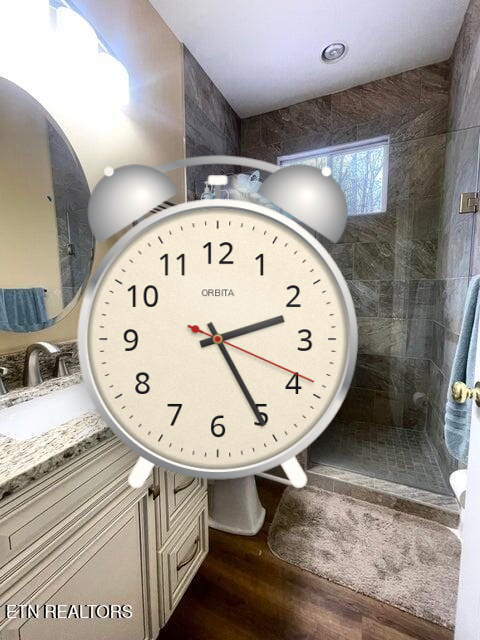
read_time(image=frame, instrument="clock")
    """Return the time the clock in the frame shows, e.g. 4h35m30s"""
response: 2h25m19s
